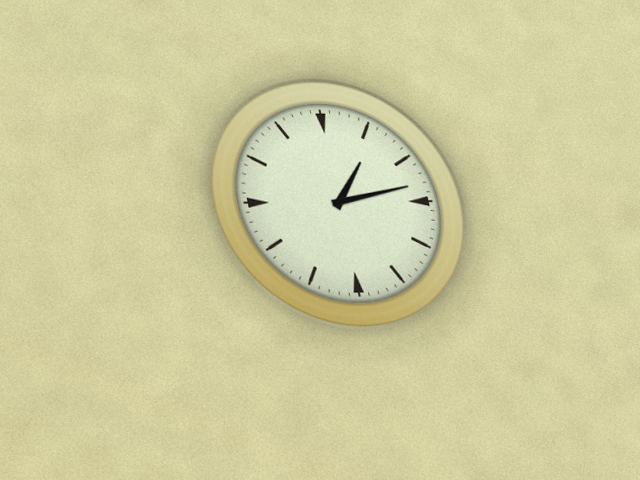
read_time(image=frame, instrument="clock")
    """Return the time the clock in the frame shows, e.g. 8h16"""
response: 1h13
